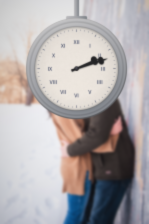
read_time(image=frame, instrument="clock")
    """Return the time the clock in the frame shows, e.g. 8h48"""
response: 2h12
